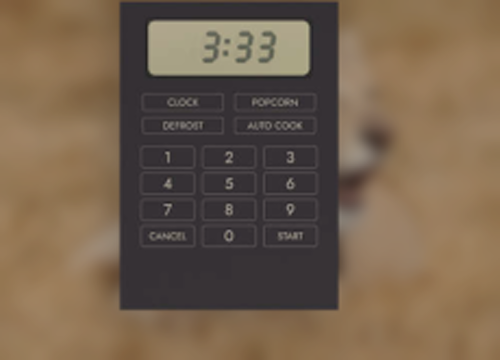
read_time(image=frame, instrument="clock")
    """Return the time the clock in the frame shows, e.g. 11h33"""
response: 3h33
